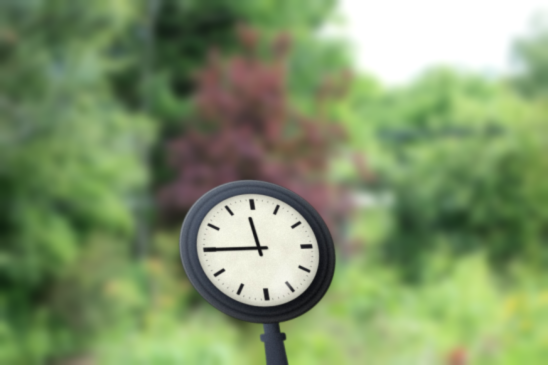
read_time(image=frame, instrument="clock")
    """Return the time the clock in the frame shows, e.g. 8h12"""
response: 11h45
